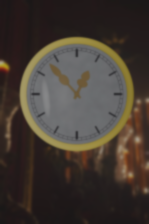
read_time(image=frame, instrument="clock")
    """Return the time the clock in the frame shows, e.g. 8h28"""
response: 12h53
